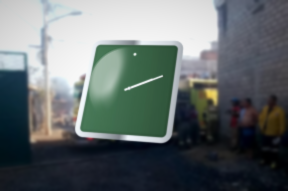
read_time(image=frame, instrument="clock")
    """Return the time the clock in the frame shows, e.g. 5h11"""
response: 2h11
